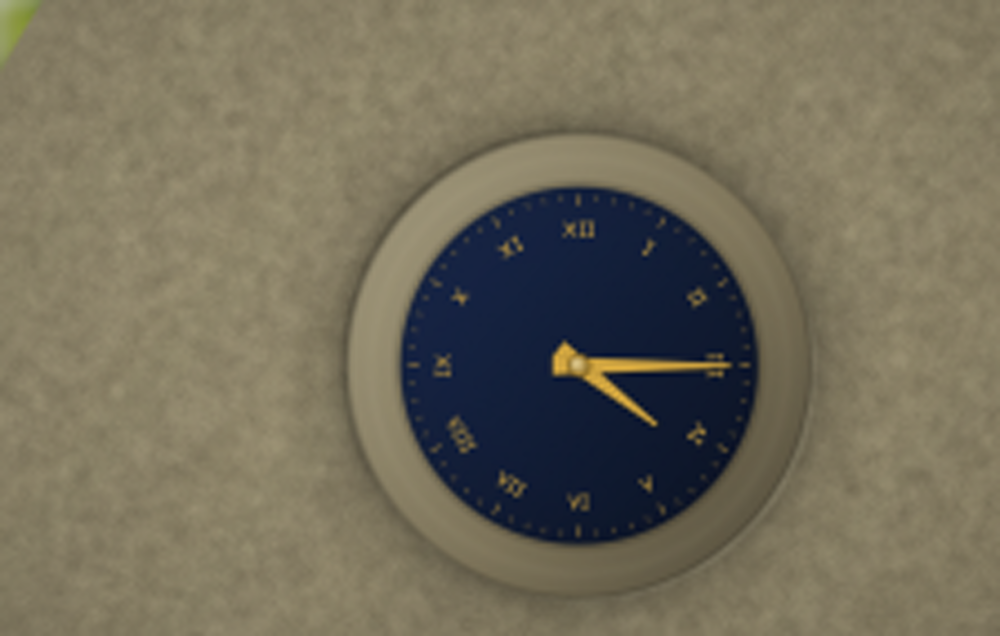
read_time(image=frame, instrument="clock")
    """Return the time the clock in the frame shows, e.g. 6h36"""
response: 4h15
